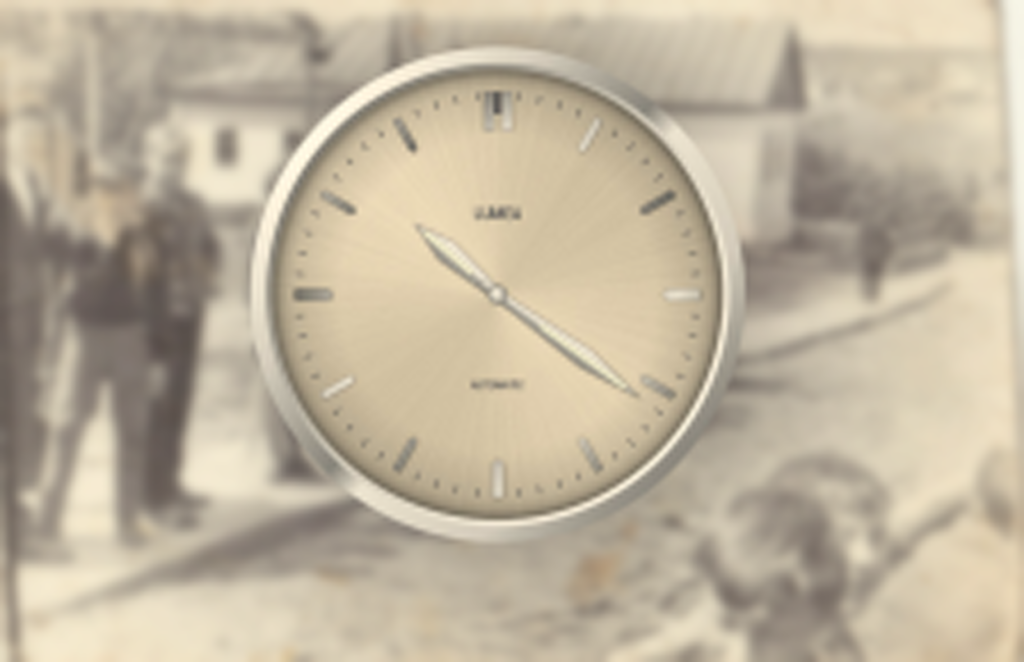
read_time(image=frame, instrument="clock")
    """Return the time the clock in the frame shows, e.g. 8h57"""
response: 10h21
